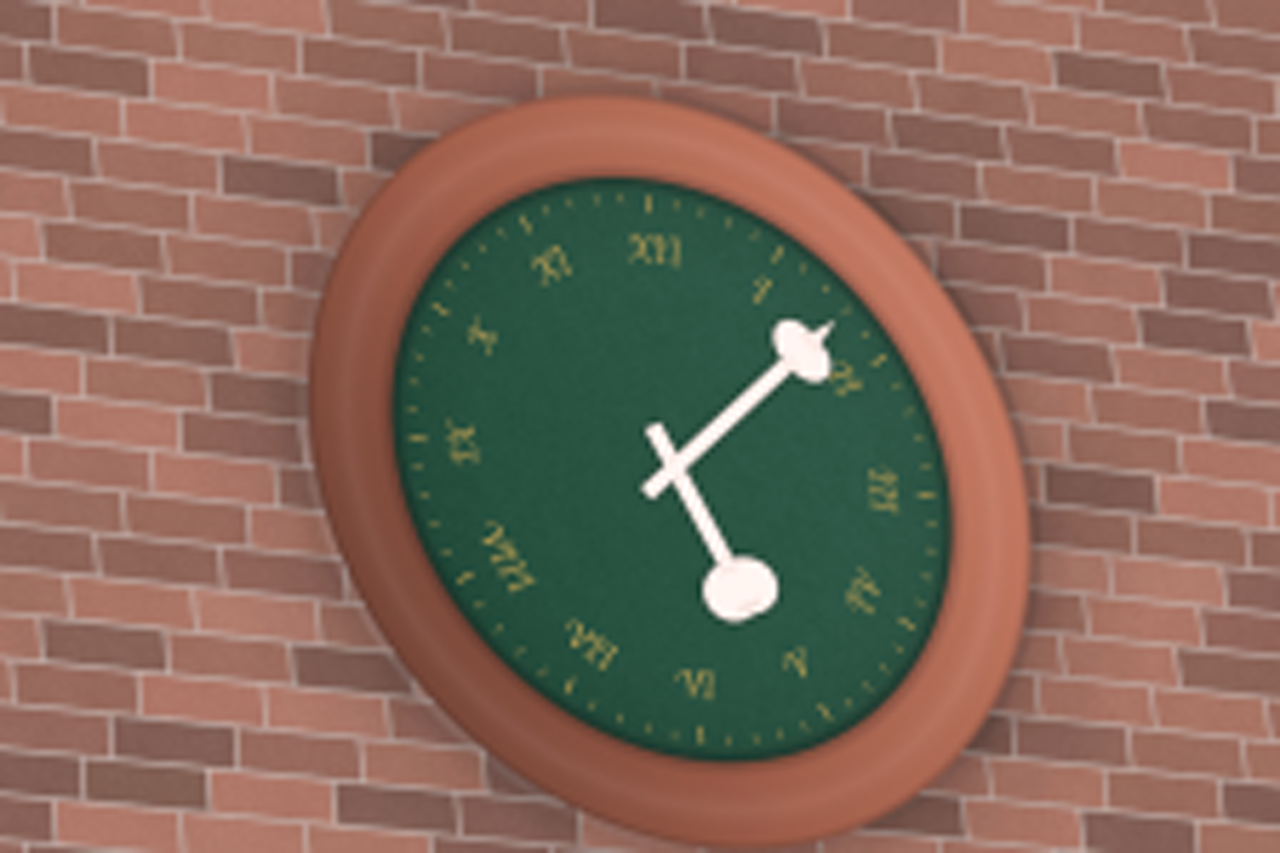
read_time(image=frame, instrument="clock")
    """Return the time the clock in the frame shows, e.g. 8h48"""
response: 5h08
